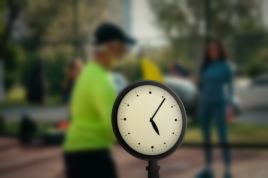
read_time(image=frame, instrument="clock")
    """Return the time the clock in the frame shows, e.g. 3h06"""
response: 5h06
